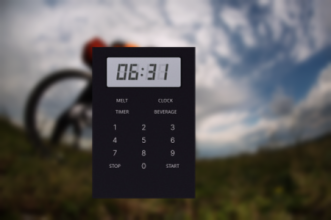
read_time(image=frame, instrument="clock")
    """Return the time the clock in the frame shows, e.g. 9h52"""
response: 6h31
